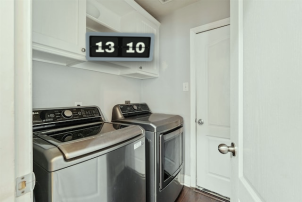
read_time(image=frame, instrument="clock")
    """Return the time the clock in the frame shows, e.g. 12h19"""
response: 13h10
